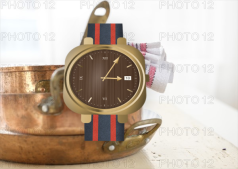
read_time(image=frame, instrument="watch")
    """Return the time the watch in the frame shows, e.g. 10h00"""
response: 3h05
